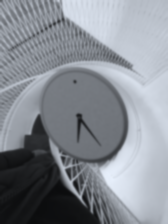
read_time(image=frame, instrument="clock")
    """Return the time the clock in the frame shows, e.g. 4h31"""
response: 6h24
